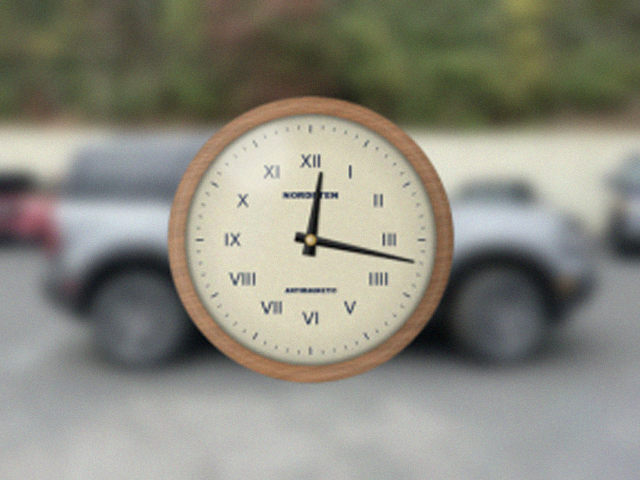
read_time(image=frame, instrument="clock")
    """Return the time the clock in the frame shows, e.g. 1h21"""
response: 12h17
